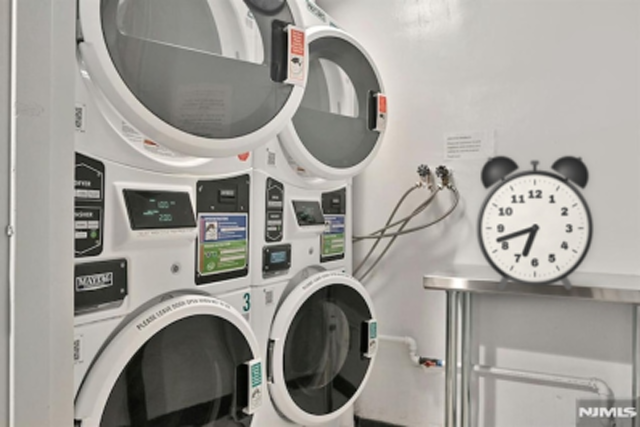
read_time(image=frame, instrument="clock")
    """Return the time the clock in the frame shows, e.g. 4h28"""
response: 6h42
